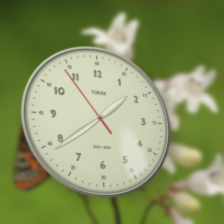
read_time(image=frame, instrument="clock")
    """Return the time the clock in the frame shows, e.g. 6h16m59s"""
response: 1h38m54s
